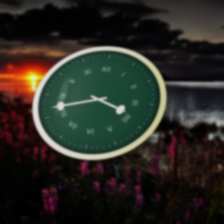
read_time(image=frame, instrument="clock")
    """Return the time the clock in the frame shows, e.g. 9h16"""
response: 3h42
